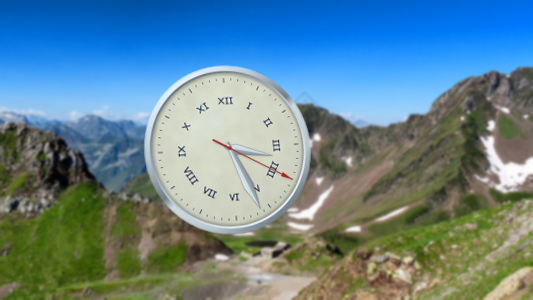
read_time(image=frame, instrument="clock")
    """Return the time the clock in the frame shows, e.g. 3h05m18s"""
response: 3h26m20s
